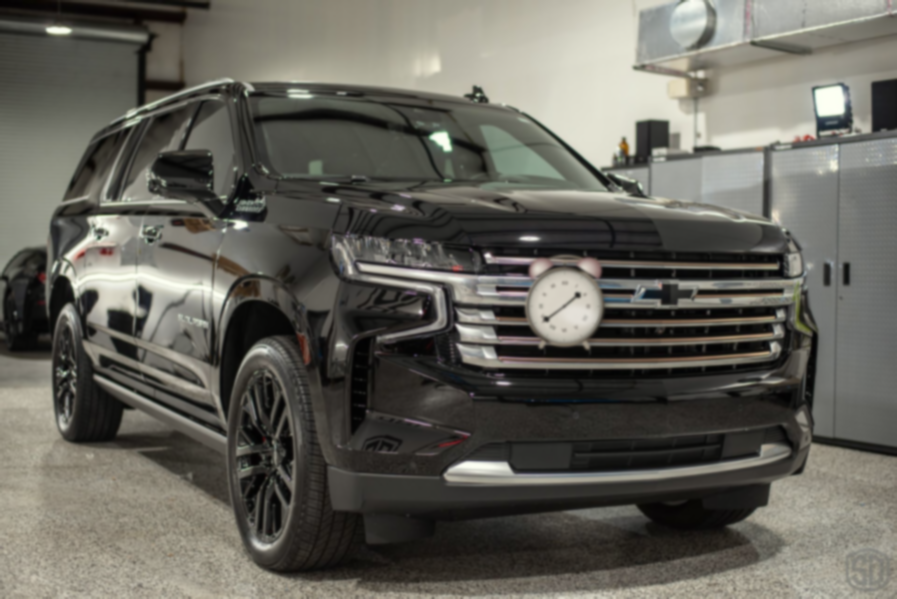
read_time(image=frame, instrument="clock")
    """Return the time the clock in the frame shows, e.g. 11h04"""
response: 1h39
